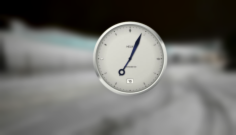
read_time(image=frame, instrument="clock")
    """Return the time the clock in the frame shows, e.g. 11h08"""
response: 7h04
